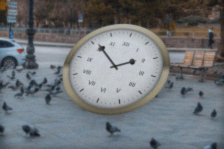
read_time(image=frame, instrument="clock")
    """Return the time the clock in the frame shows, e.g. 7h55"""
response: 1h51
